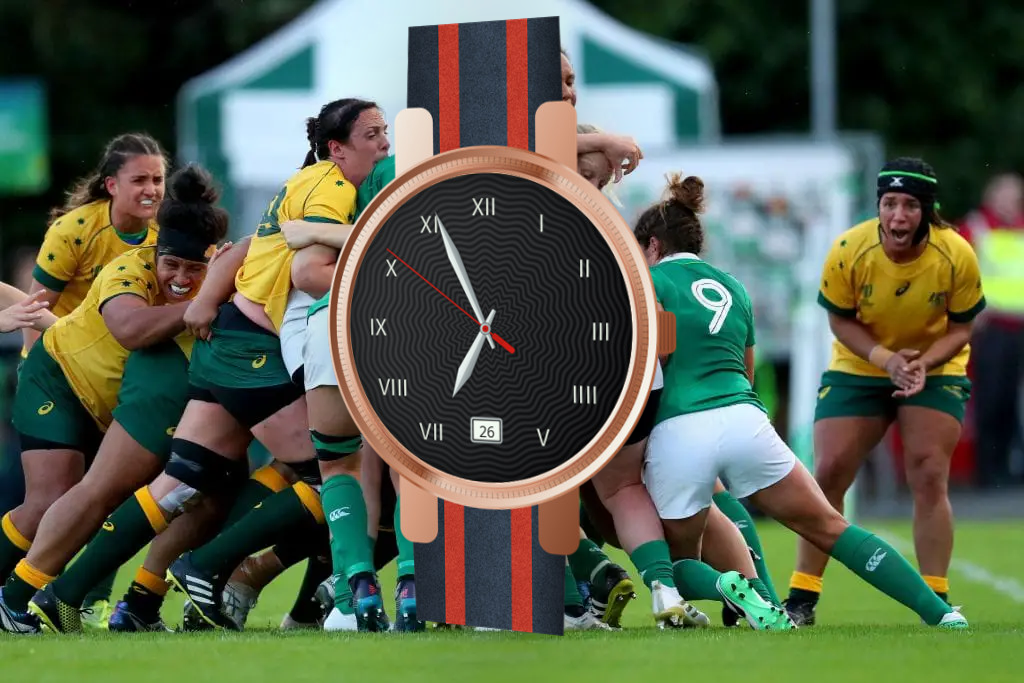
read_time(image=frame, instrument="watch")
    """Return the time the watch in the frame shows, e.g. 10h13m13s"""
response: 6h55m51s
